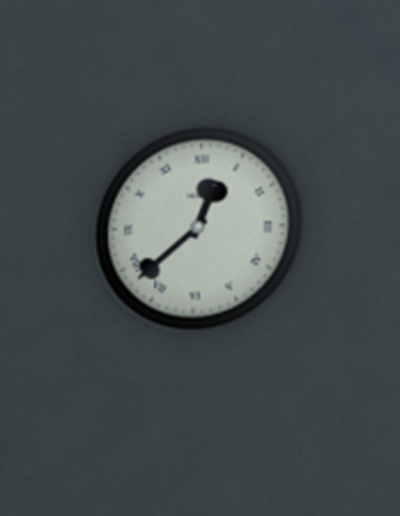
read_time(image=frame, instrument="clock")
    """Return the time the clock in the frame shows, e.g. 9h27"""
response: 12h38
